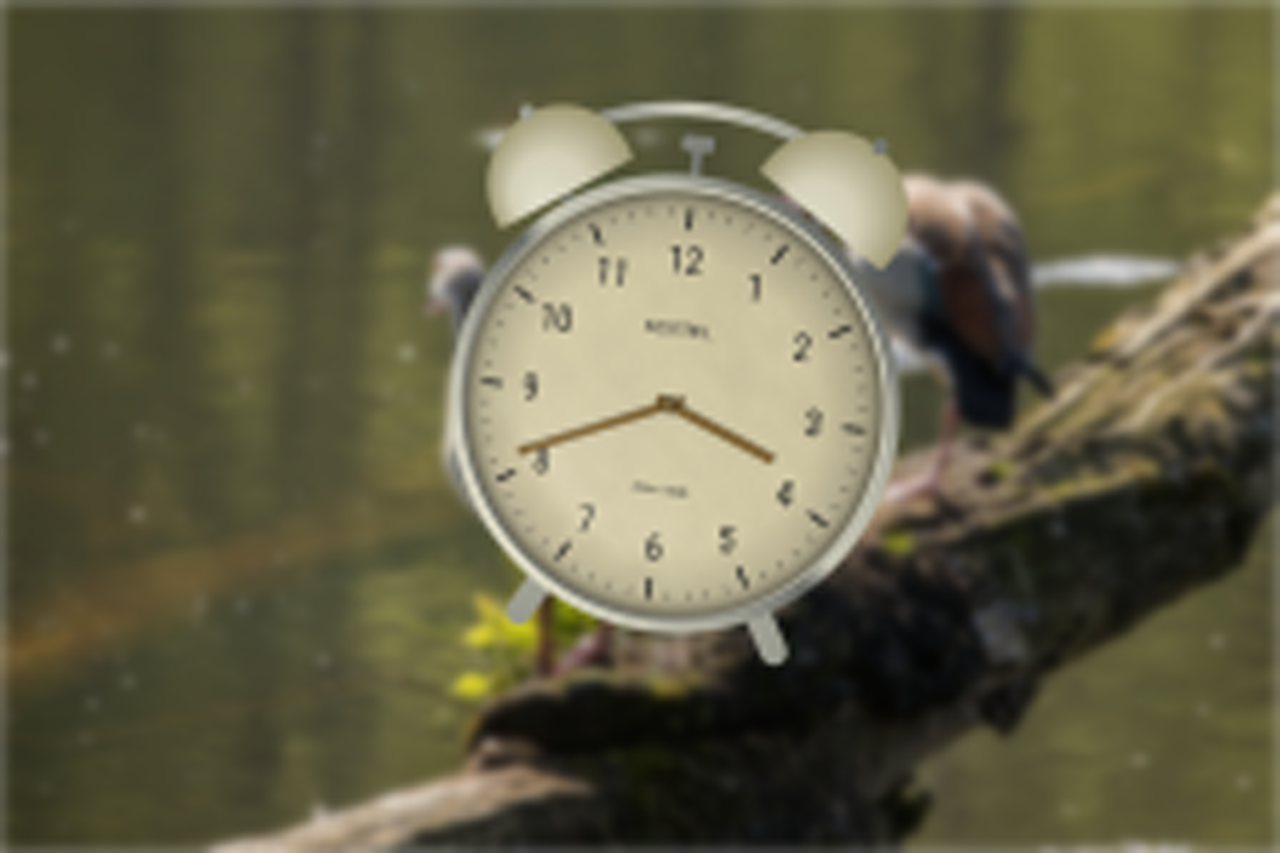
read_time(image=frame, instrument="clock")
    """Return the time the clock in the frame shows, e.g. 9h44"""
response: 3h41
